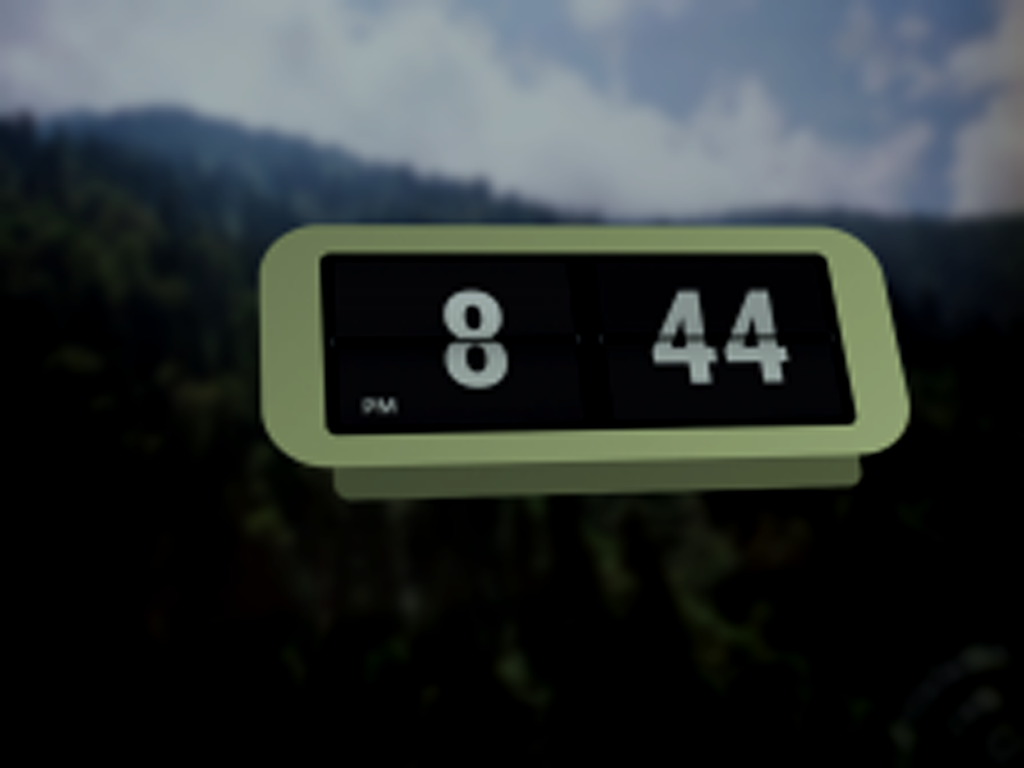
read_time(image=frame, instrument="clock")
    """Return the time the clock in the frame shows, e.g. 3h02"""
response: 8h44
